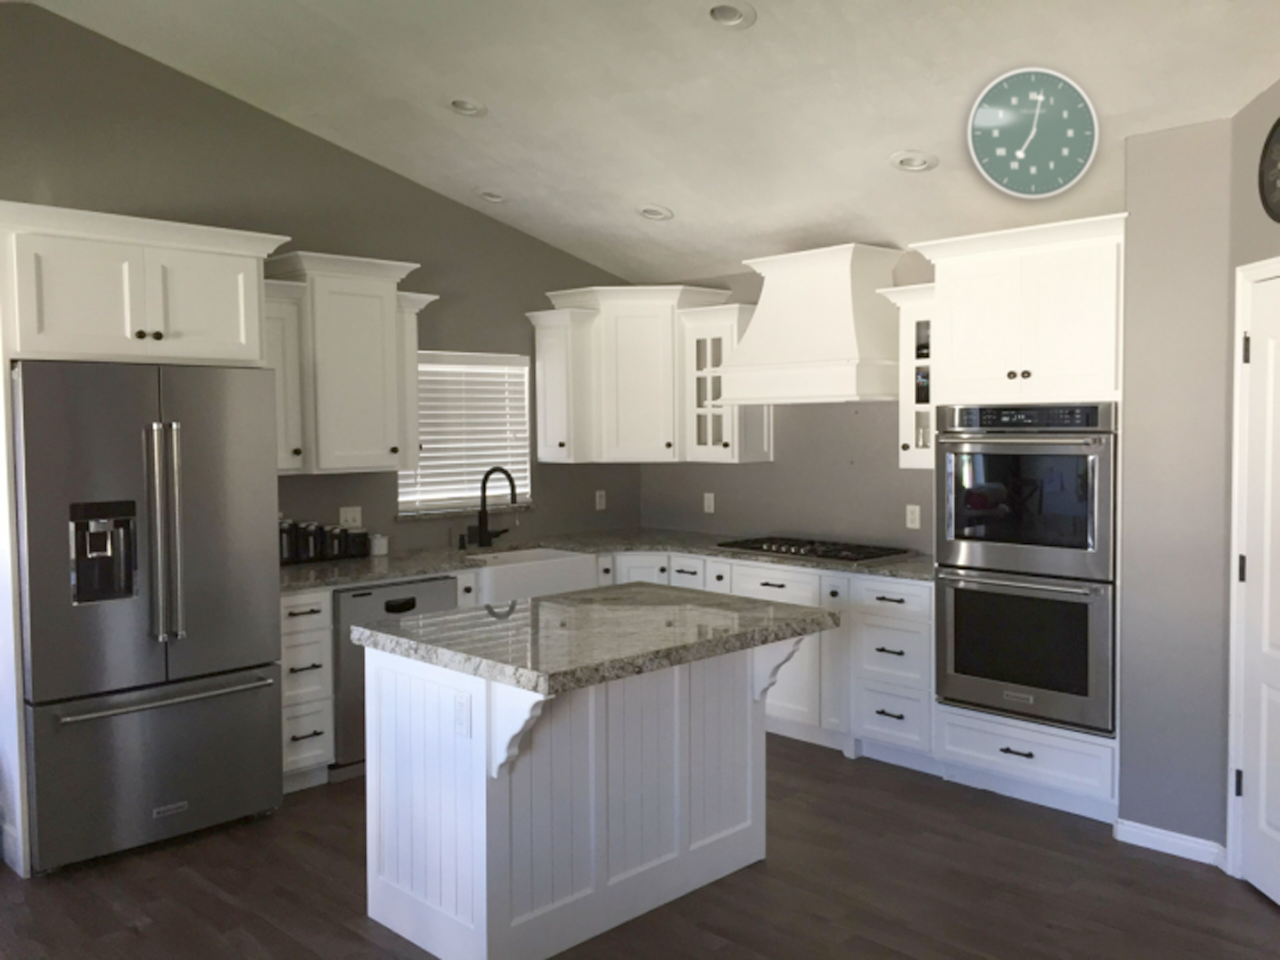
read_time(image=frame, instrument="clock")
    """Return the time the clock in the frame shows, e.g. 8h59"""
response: 7h02
